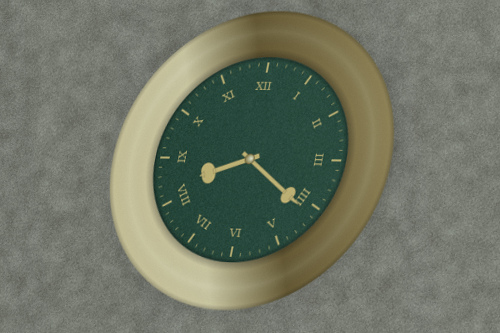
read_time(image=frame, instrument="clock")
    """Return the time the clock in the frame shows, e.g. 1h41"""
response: 8h21
